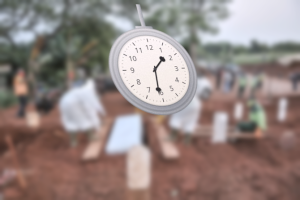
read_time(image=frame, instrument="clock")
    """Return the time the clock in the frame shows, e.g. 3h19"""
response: 1h31
